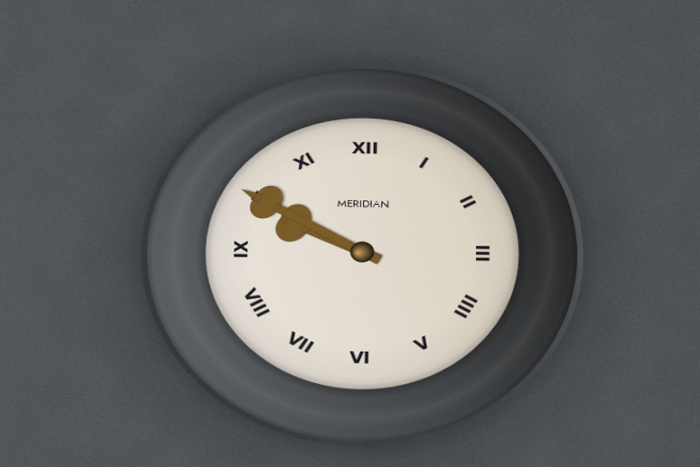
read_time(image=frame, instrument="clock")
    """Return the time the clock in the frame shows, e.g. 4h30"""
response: 9h50
